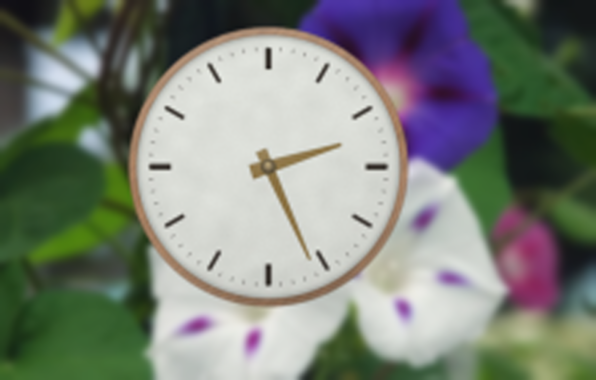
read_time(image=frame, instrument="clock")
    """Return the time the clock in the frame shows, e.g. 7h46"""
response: 2h26
